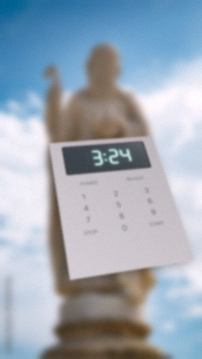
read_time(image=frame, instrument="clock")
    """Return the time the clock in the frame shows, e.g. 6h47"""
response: 3h24
